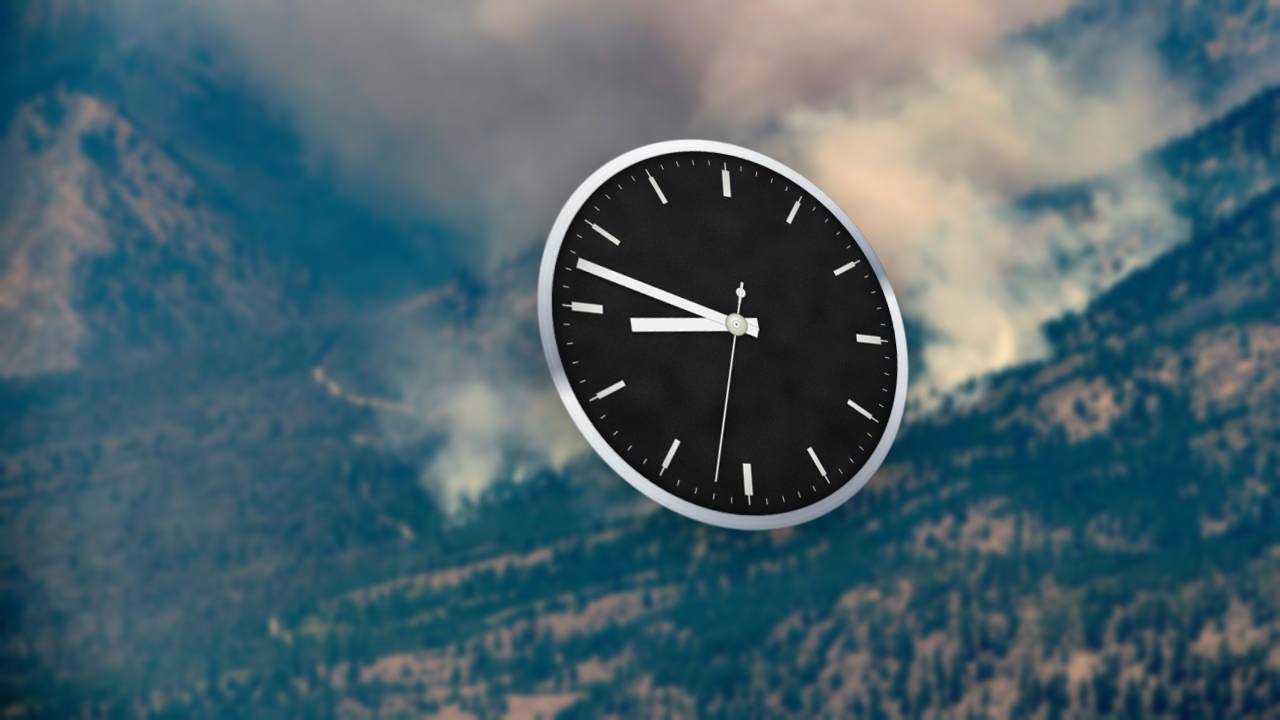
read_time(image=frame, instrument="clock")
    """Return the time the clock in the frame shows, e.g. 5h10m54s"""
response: 8h47m32s
